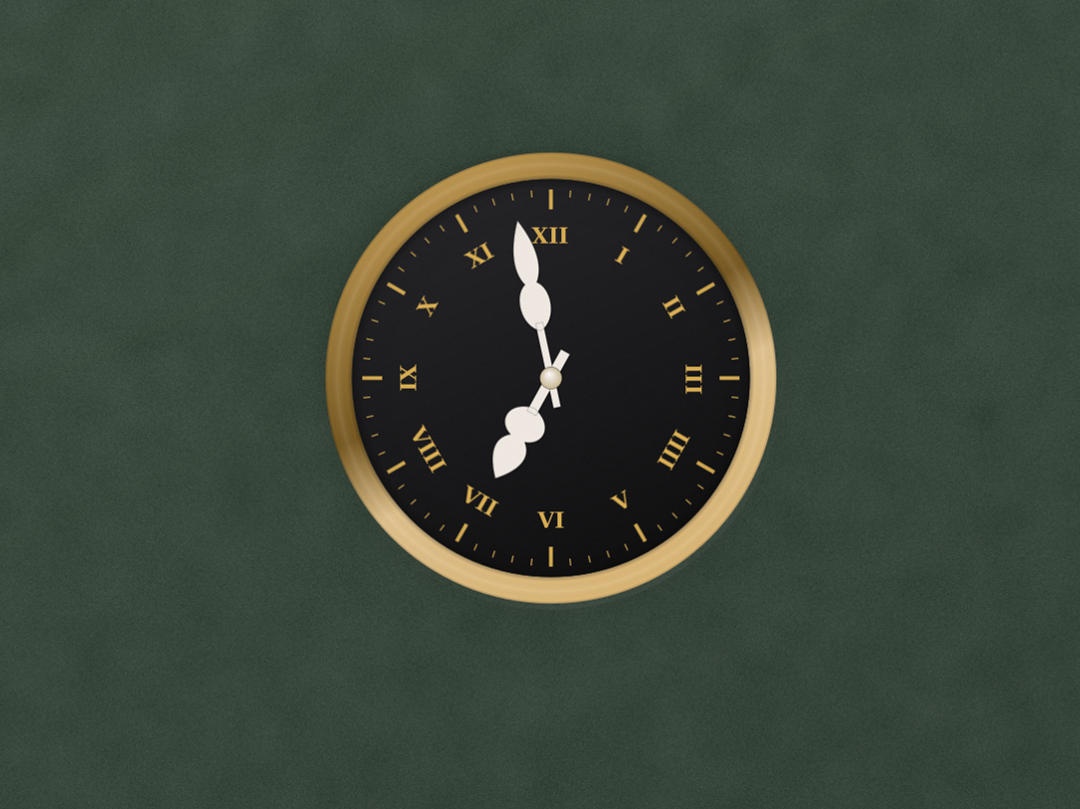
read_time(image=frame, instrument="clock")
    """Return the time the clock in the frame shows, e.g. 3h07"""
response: 6h58
